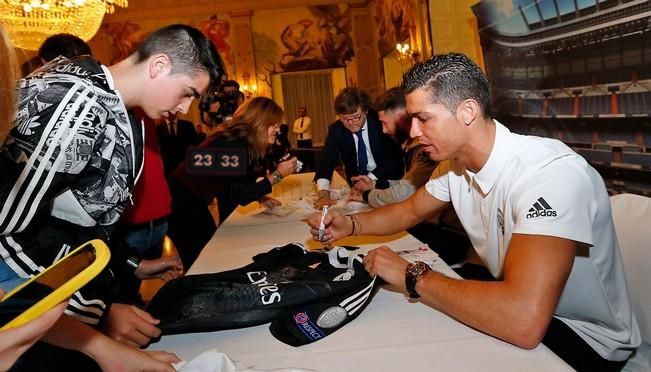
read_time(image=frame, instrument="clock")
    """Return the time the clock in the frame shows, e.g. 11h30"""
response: 23h33
